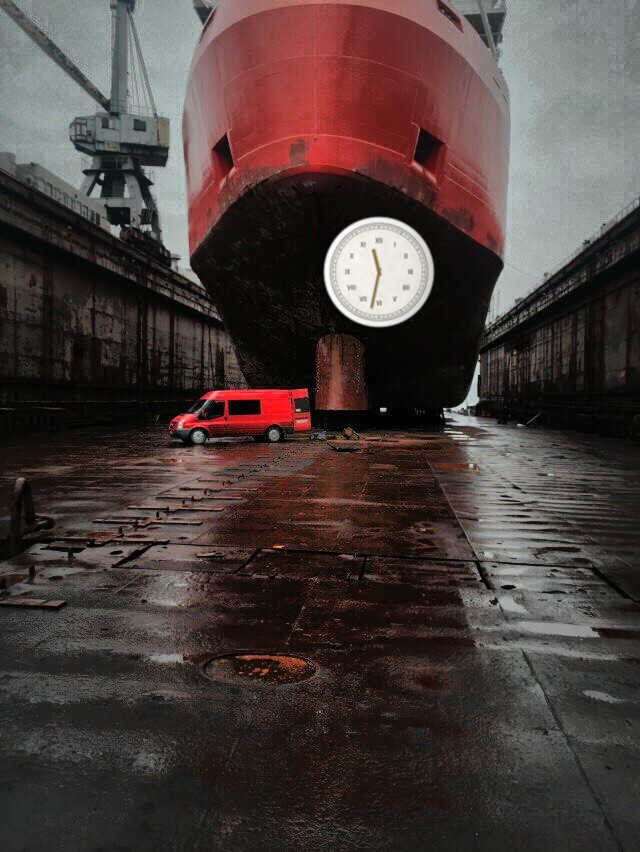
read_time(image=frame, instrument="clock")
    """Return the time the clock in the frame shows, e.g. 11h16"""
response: 11h32
